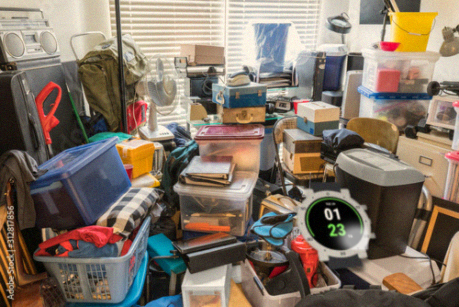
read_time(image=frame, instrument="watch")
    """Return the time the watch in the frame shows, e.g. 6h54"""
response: 1h23
